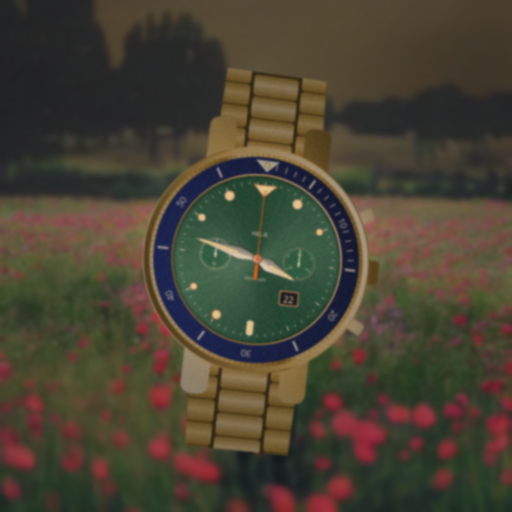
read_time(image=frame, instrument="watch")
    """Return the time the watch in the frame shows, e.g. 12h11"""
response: 3h47
